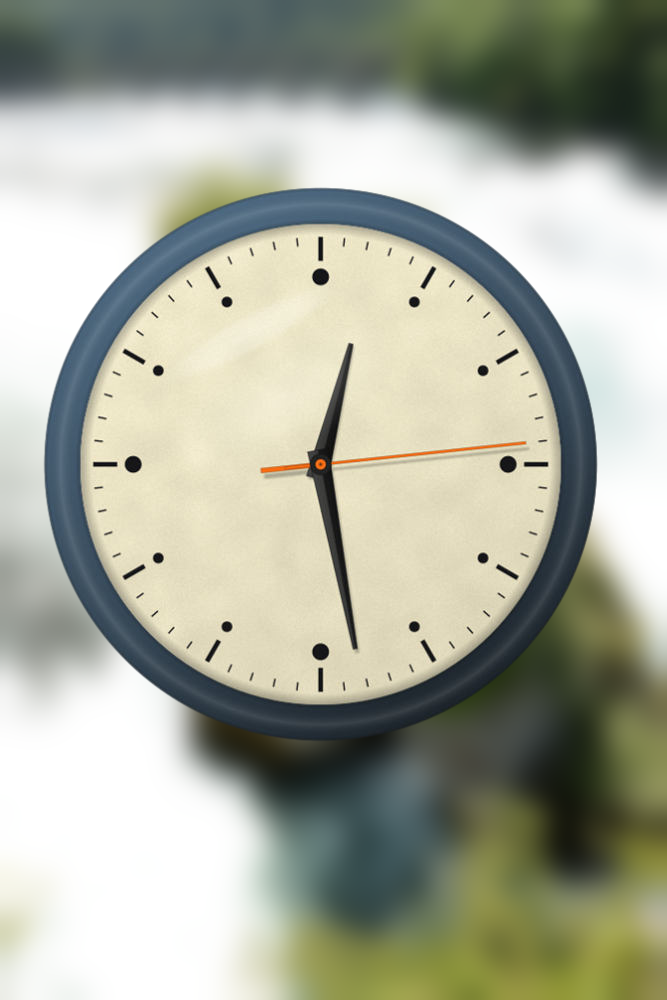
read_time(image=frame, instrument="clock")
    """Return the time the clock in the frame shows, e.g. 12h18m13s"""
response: 12h28m14s
